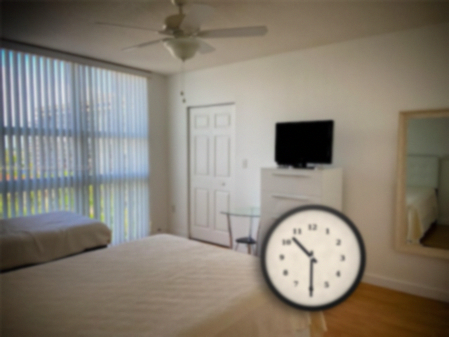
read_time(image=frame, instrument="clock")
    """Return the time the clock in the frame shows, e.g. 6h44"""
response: 10h30
